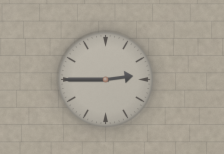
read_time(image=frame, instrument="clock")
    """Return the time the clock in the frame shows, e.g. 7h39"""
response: 2h45
